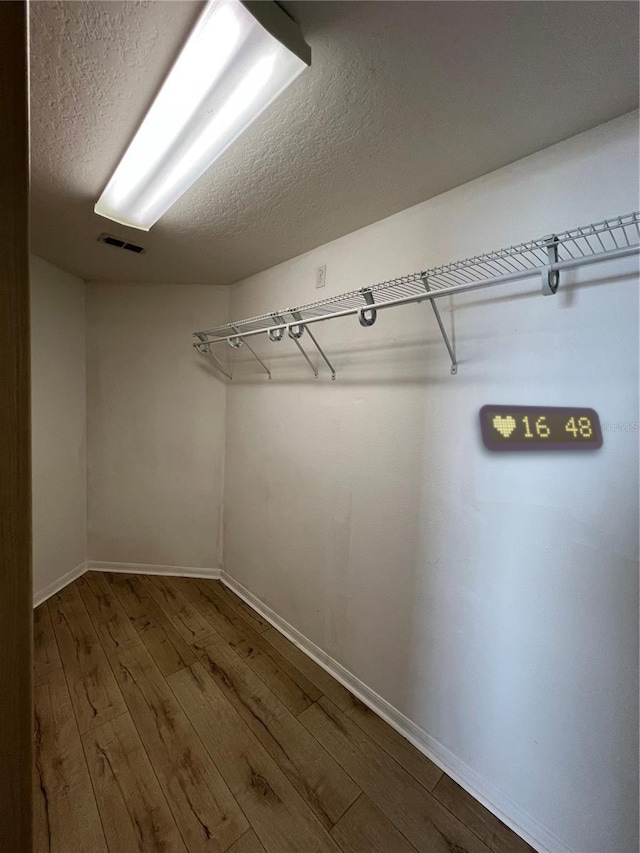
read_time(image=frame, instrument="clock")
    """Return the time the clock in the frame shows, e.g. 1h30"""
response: 16h48
